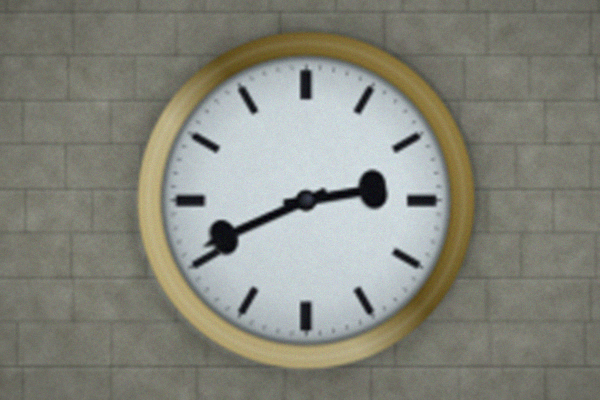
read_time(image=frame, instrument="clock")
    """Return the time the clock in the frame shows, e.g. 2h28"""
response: 2h41
